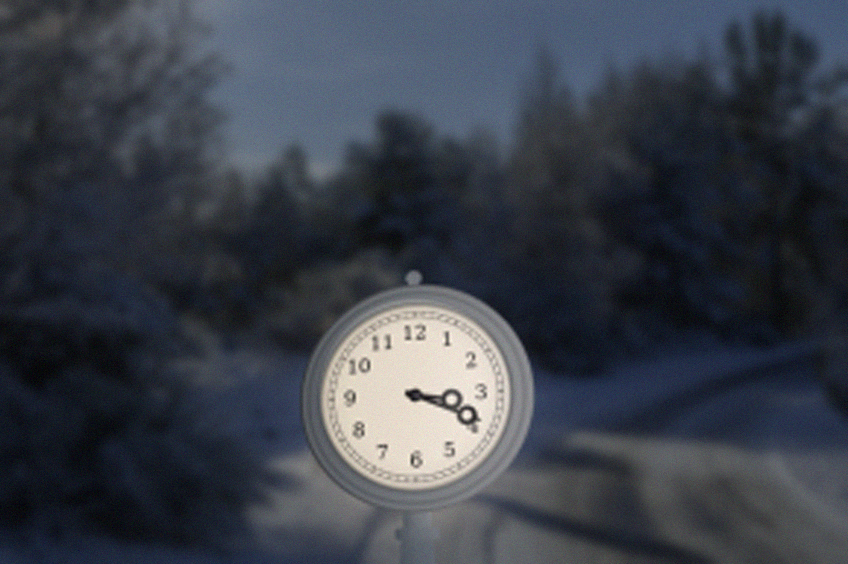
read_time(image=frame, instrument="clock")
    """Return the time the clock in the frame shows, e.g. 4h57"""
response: 3h19
